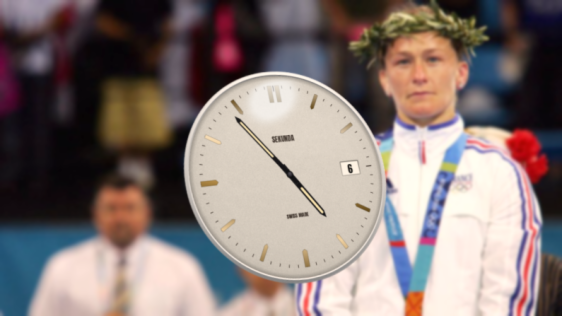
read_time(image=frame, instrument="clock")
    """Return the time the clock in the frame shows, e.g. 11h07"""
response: 4h54
